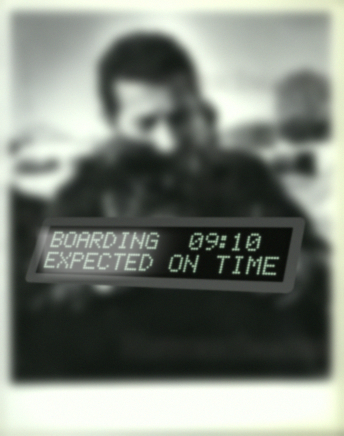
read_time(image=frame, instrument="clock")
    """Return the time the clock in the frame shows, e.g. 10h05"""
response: 9h10
